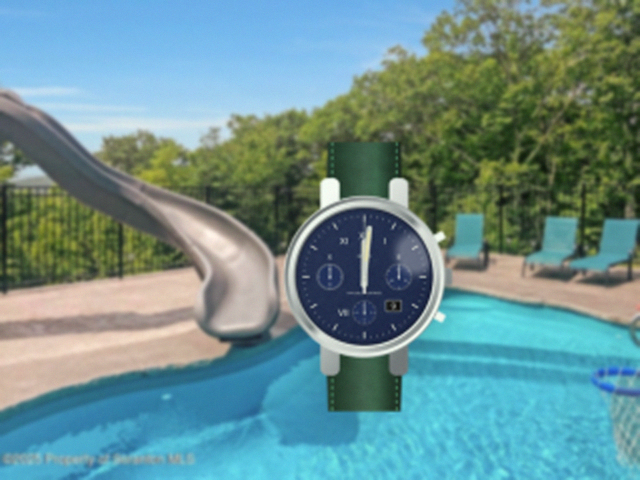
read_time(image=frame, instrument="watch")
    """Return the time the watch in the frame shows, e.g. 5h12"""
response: 12h01
